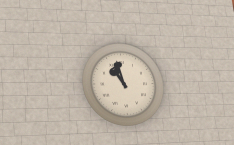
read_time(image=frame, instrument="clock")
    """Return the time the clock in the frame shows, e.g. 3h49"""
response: 10h58
